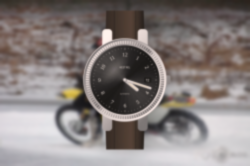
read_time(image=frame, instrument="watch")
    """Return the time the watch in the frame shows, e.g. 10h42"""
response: 4h18
